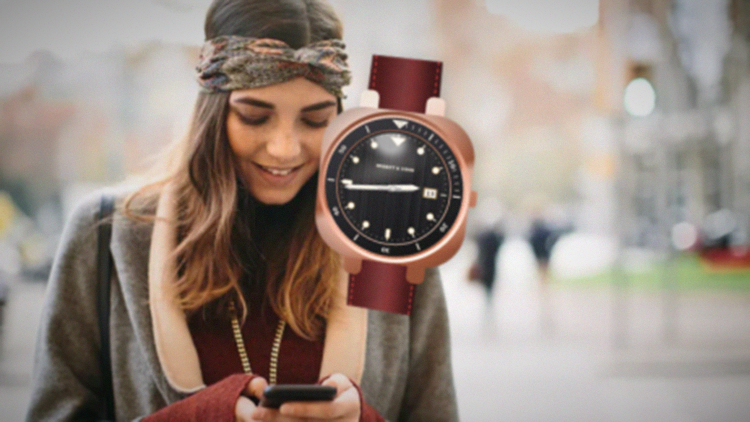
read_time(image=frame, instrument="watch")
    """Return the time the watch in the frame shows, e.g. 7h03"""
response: 2h44
